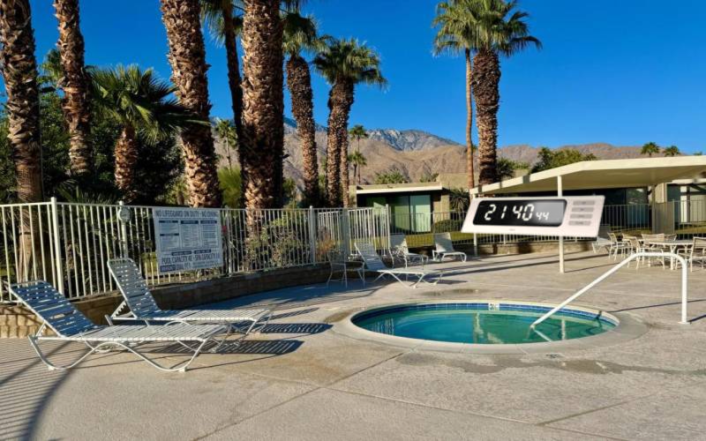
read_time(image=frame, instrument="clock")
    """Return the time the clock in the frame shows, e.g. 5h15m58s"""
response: 21h40m44s
